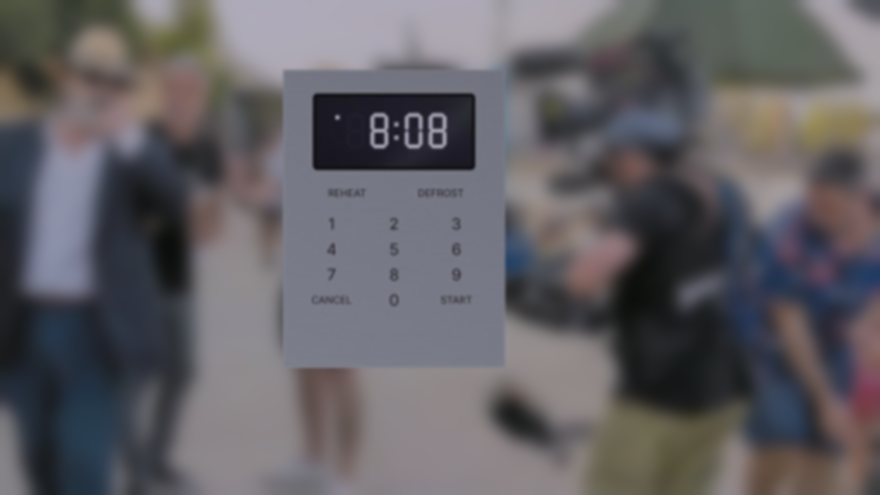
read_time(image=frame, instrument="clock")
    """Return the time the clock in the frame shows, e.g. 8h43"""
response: 8h08
